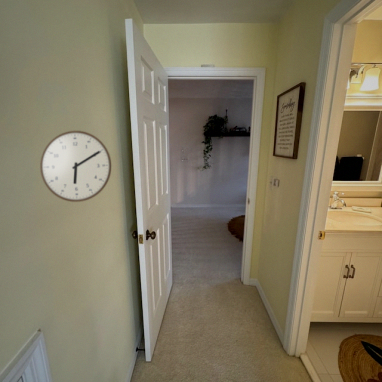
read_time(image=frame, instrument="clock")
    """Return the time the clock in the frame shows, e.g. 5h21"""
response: 6h10
